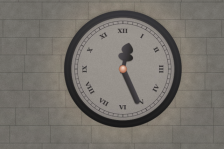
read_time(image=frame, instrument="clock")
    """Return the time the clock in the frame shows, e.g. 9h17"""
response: 12h26
